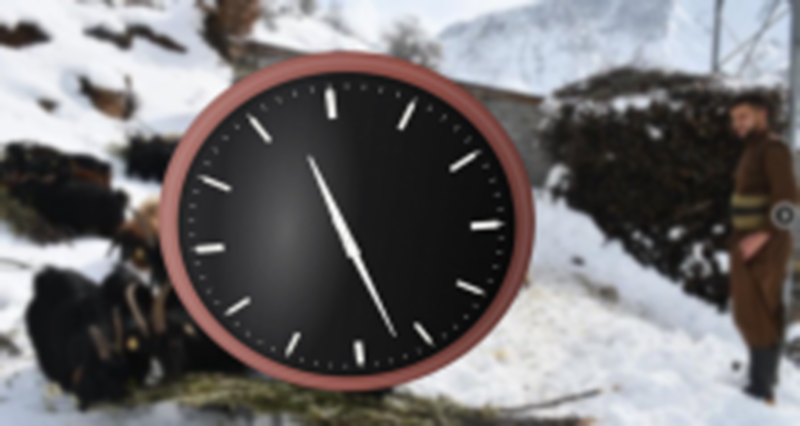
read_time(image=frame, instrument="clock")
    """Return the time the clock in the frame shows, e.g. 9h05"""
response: 11h27
